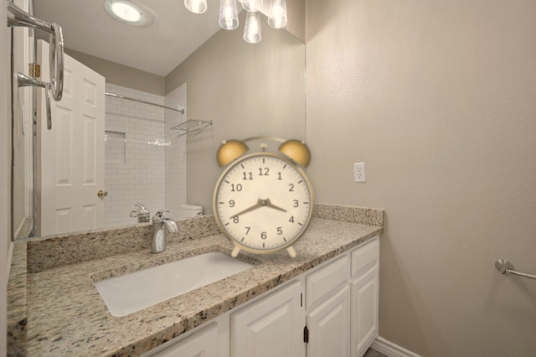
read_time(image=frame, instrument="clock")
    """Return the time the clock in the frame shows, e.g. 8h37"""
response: 3h41
